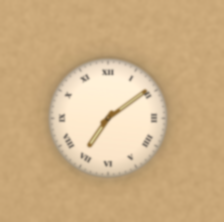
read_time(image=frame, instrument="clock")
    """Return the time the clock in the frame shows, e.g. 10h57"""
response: 7h09
